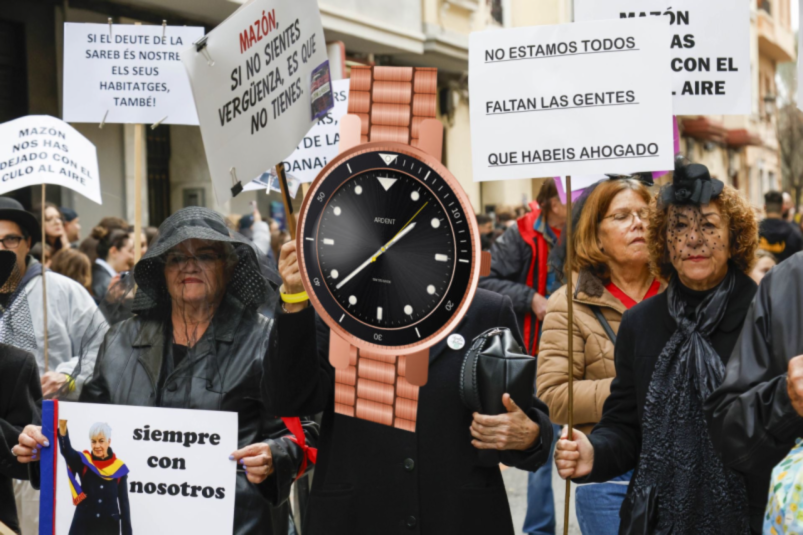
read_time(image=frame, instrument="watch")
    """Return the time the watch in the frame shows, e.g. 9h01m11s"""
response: 1h38m07s
